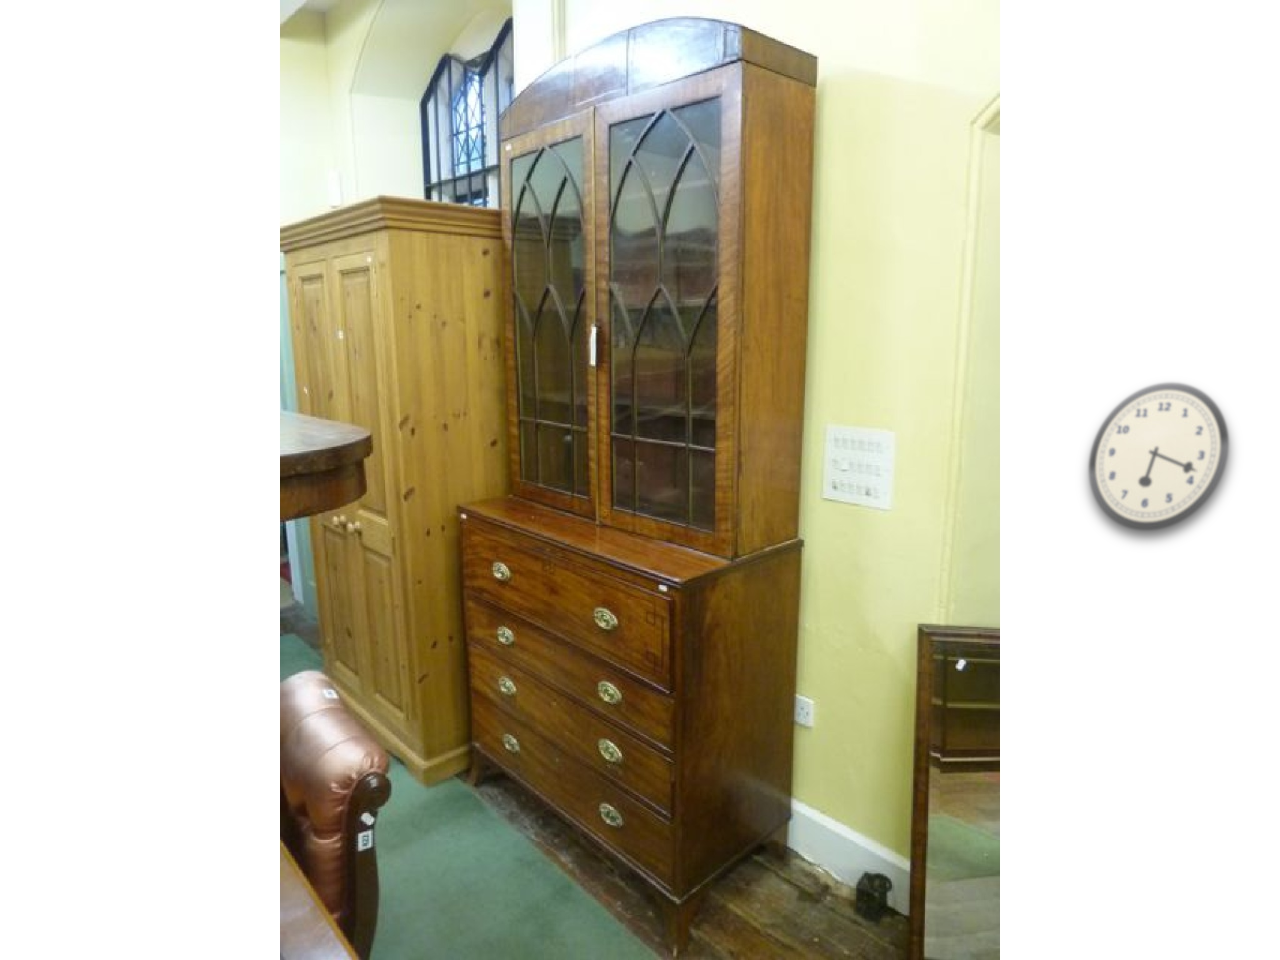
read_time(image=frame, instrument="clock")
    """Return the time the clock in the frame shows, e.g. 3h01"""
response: 6h18
